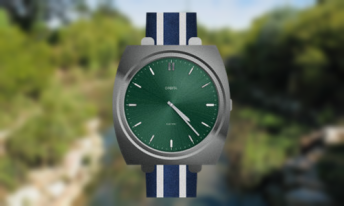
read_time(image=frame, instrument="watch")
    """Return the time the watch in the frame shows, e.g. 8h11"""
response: 4h23
